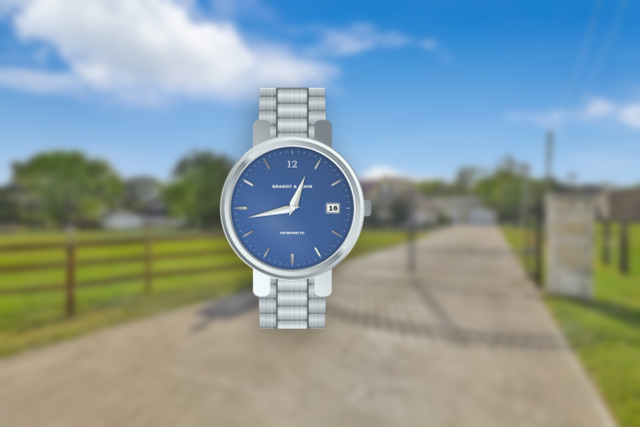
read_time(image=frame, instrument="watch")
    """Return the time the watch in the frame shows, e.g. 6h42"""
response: 12h43
